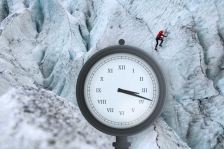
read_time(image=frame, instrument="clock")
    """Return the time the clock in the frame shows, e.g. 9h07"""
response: 3h18
